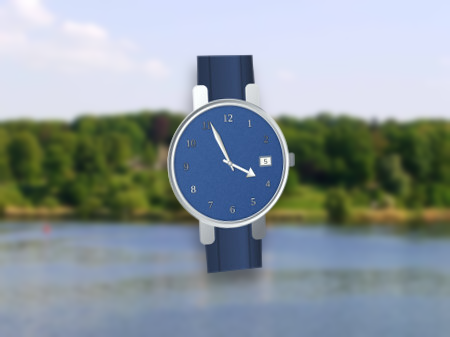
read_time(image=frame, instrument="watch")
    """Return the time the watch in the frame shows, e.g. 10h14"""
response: 3h56
